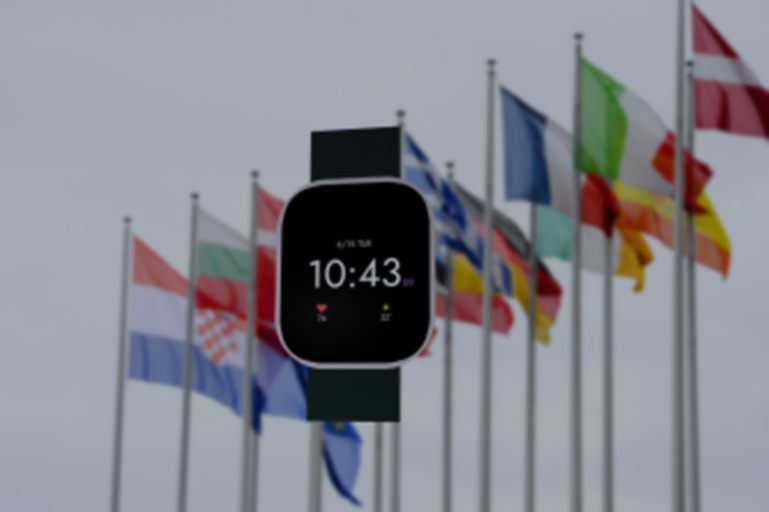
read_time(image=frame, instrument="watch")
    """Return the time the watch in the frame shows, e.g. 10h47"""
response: 10h43
